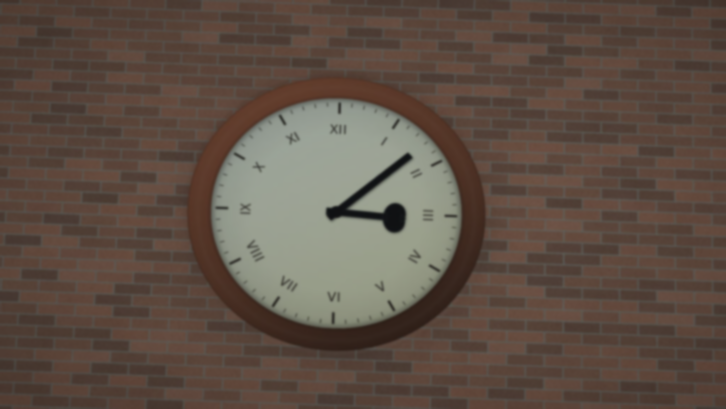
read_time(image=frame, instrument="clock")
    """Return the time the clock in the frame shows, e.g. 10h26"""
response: 3h08
